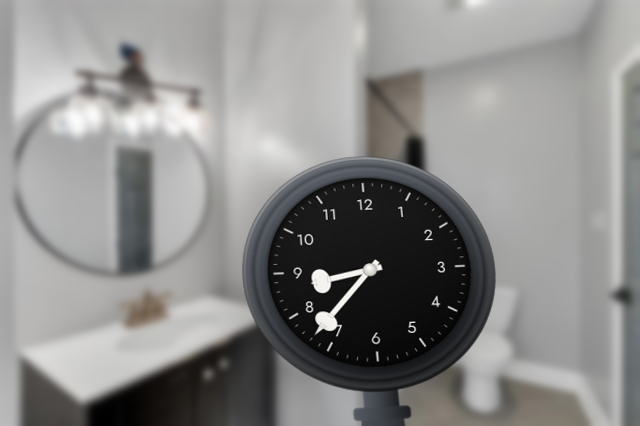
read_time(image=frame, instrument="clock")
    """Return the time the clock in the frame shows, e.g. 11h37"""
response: 8h37
